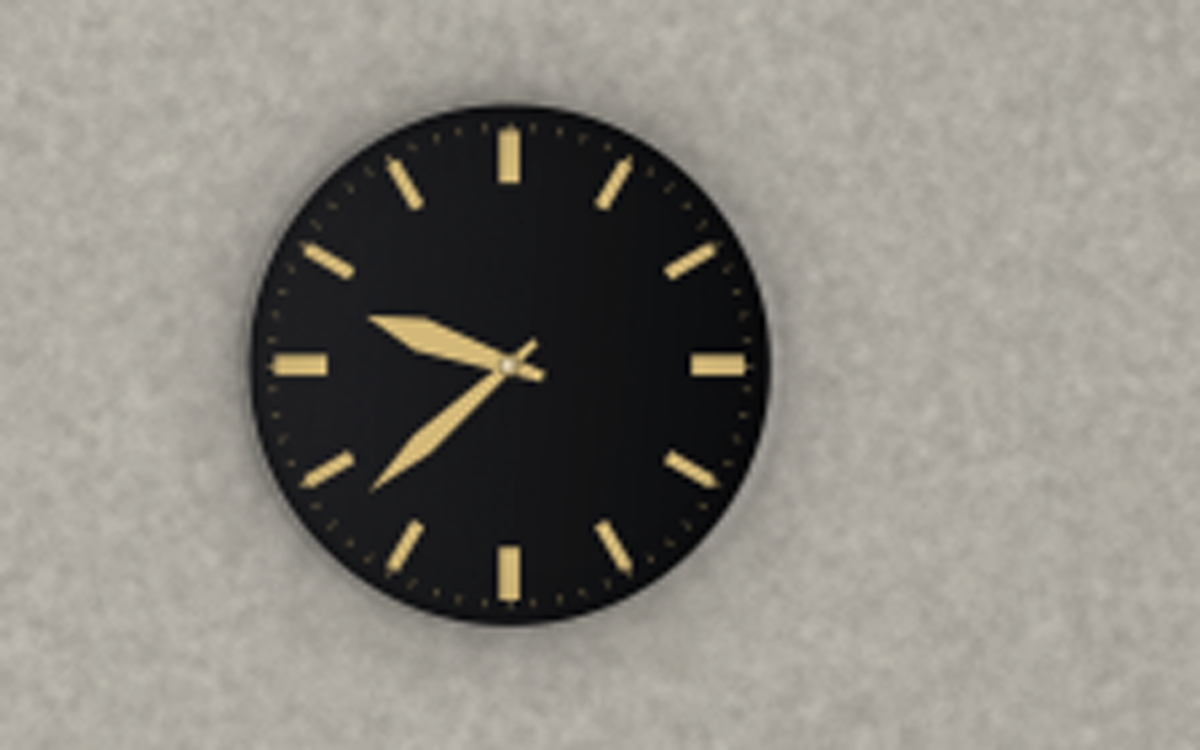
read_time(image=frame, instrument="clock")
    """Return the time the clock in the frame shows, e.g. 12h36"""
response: 9h38
